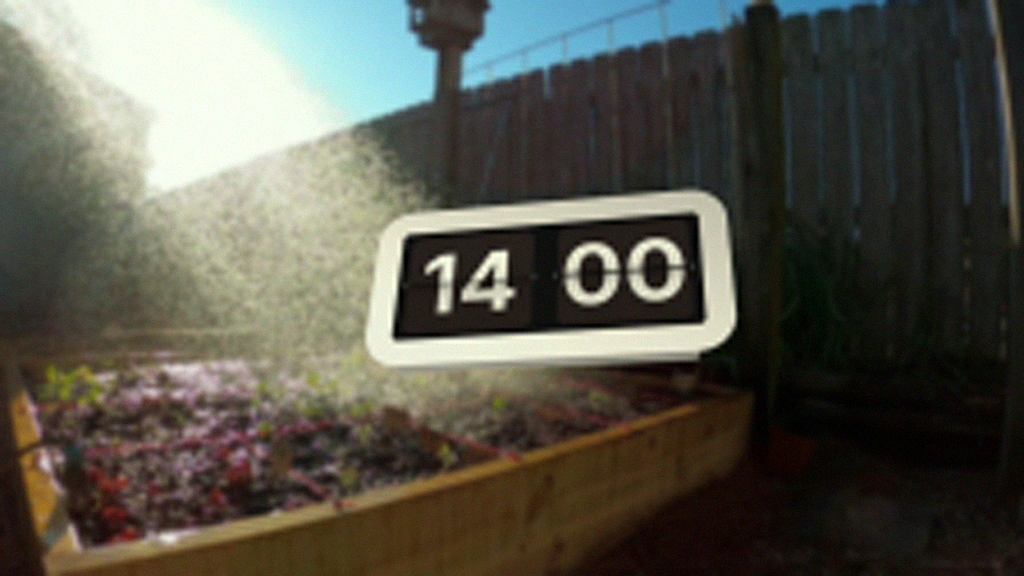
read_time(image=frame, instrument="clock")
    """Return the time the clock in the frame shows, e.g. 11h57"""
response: 14h00
